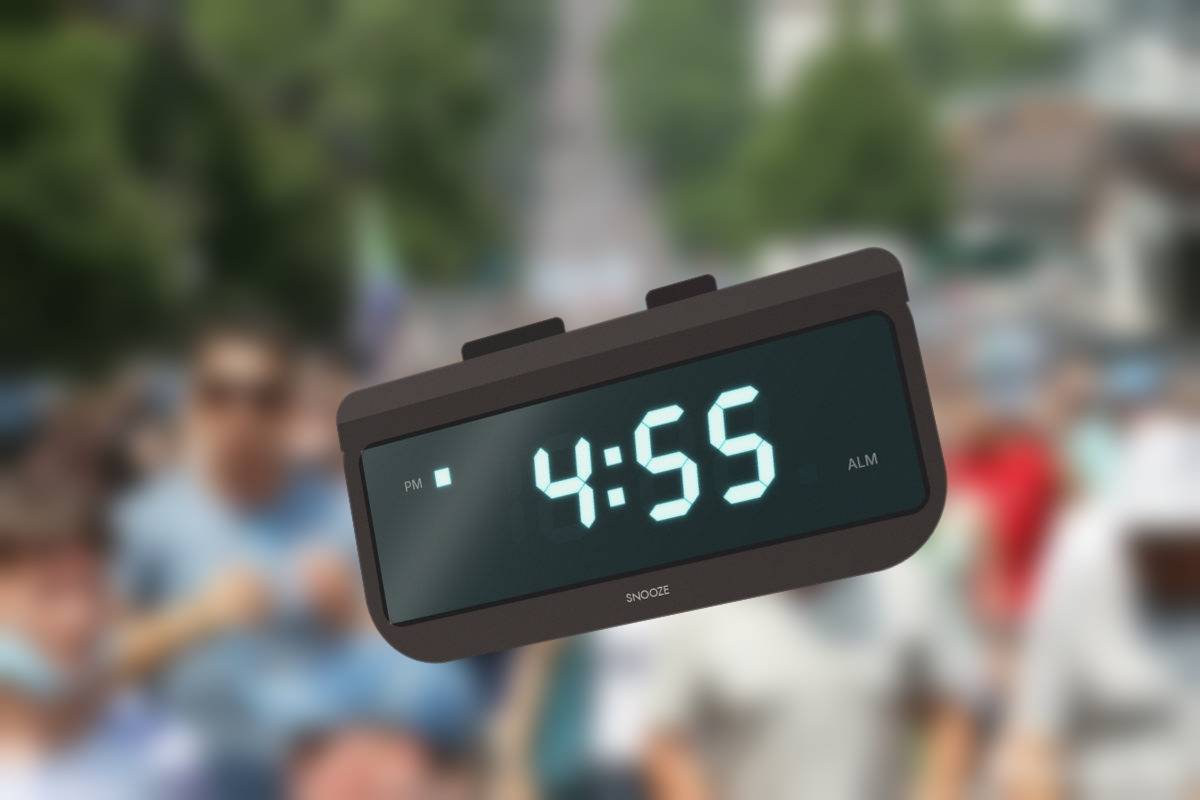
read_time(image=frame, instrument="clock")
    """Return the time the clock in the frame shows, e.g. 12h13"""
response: 4h55
